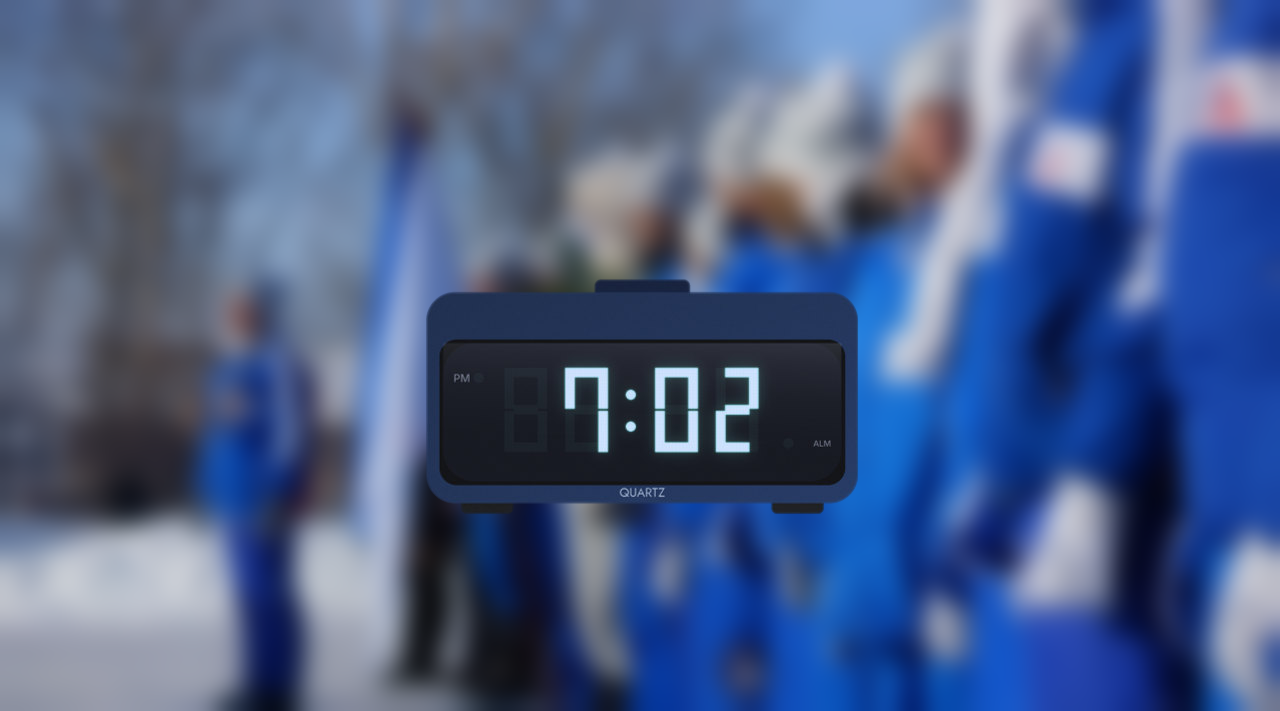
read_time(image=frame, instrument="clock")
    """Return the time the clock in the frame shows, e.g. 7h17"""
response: 7h02
